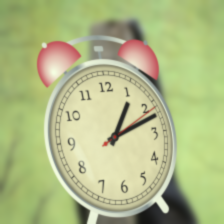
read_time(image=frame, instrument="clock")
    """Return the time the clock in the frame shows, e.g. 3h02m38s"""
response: 1h12m11s
